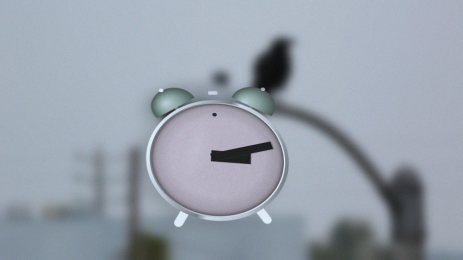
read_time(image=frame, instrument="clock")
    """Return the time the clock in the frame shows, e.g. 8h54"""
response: 3h13
